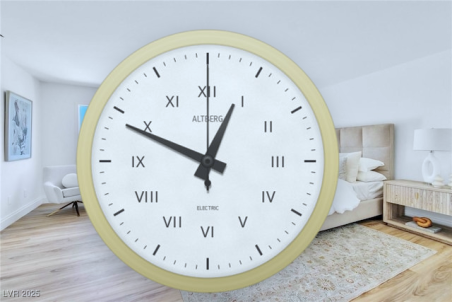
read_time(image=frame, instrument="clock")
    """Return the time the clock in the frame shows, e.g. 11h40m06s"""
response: 12h49m00s
